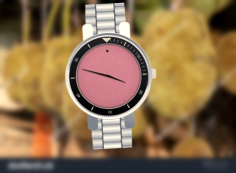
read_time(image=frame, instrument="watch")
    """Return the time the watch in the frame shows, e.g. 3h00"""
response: 3h48
